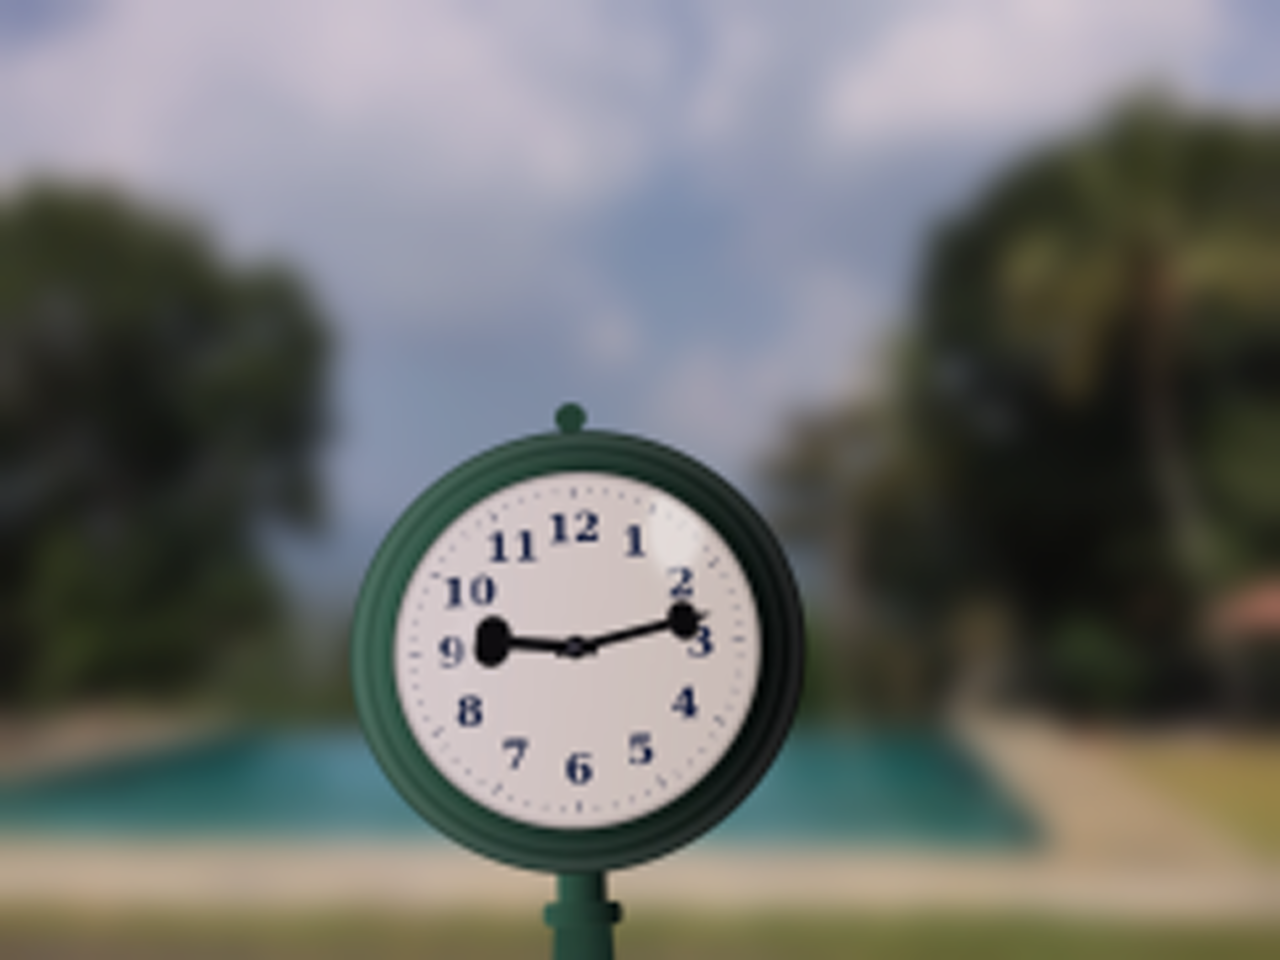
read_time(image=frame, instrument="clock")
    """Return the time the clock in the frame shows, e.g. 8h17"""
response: 9h13
